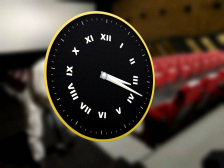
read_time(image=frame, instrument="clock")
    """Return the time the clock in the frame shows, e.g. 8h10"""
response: 3h18
